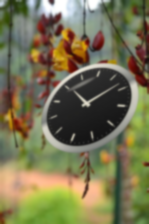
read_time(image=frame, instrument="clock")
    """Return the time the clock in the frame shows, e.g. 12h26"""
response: 10h08
